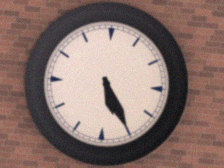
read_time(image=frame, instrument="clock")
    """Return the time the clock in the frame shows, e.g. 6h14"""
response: 5h25
